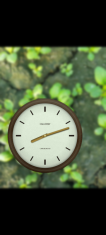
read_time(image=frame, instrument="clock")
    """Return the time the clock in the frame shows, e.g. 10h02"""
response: 8h12
